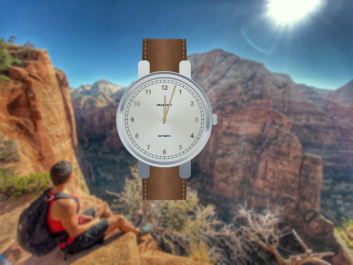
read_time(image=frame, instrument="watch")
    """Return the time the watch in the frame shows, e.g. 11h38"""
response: 12h03
